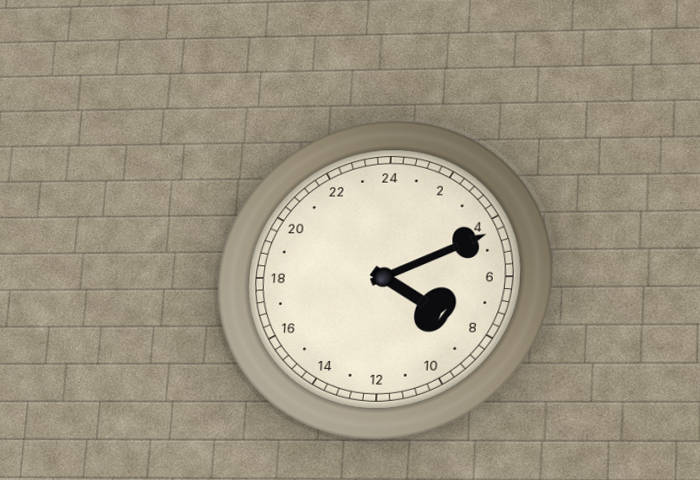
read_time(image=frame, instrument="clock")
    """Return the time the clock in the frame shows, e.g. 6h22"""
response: 8h11
